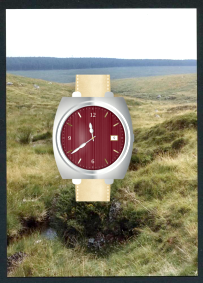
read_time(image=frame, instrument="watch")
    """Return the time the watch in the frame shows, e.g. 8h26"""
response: 11h39
